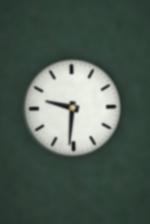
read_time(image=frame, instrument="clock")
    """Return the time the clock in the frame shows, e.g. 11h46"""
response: 9h31
